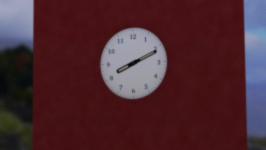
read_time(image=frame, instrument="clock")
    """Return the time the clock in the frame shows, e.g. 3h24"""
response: 8h11
